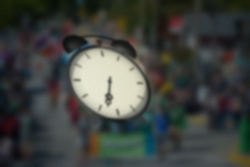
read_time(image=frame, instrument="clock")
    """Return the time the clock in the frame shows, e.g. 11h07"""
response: 6h33
